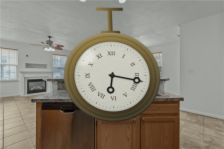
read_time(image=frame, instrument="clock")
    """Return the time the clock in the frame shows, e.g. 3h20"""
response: 6h17
